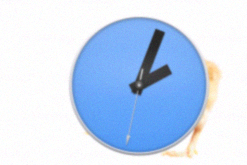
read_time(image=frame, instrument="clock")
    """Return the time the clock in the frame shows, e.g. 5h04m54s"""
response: 2h03m32s
